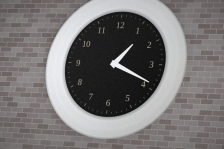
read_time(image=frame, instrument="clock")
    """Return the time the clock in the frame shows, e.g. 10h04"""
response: 1h19
